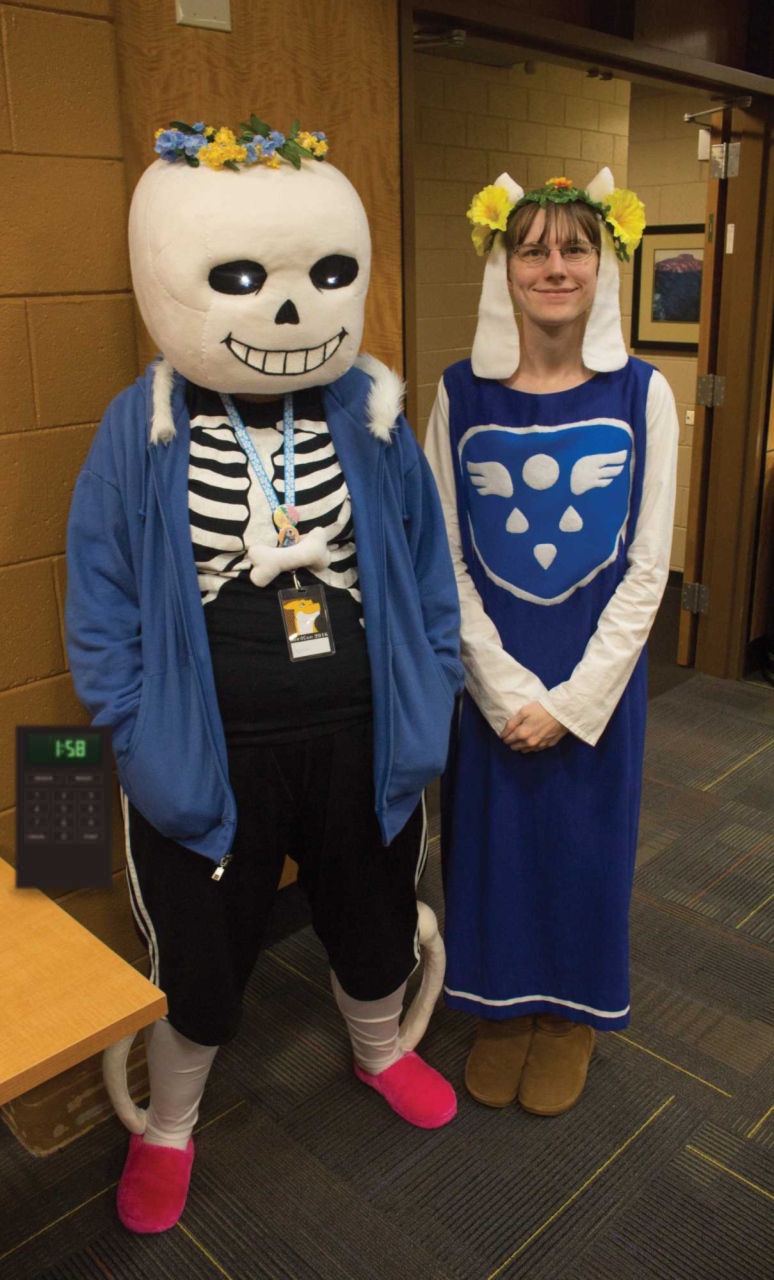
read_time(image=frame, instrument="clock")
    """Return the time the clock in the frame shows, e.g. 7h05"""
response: 1h58
